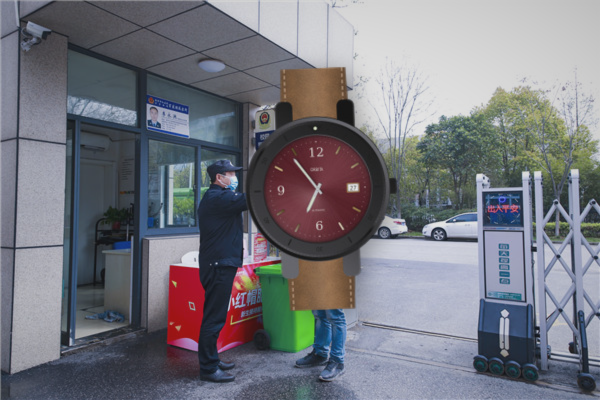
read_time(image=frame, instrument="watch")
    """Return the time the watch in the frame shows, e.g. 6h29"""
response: 6h54
